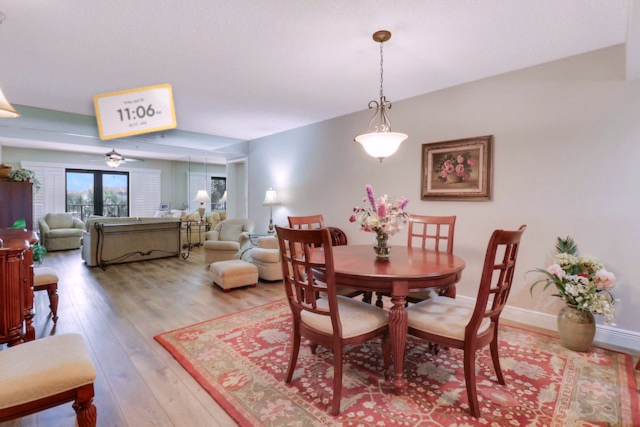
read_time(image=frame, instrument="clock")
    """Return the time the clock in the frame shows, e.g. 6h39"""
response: 11h06
